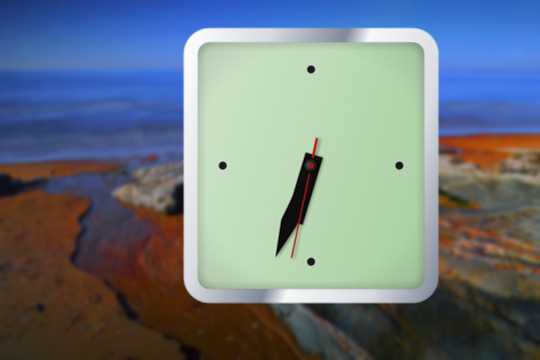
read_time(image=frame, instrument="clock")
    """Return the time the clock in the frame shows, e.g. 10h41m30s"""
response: 6h33m32s
